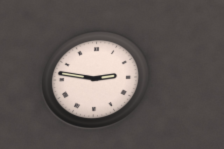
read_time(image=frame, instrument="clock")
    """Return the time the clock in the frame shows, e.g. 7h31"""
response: 2h47
